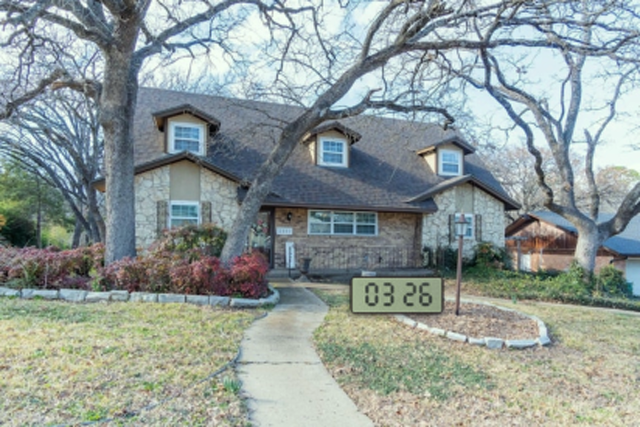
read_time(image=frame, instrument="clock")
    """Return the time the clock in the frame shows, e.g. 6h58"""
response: 3h26
